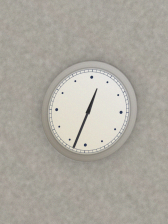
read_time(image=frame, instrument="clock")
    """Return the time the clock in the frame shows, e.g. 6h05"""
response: 12h33
